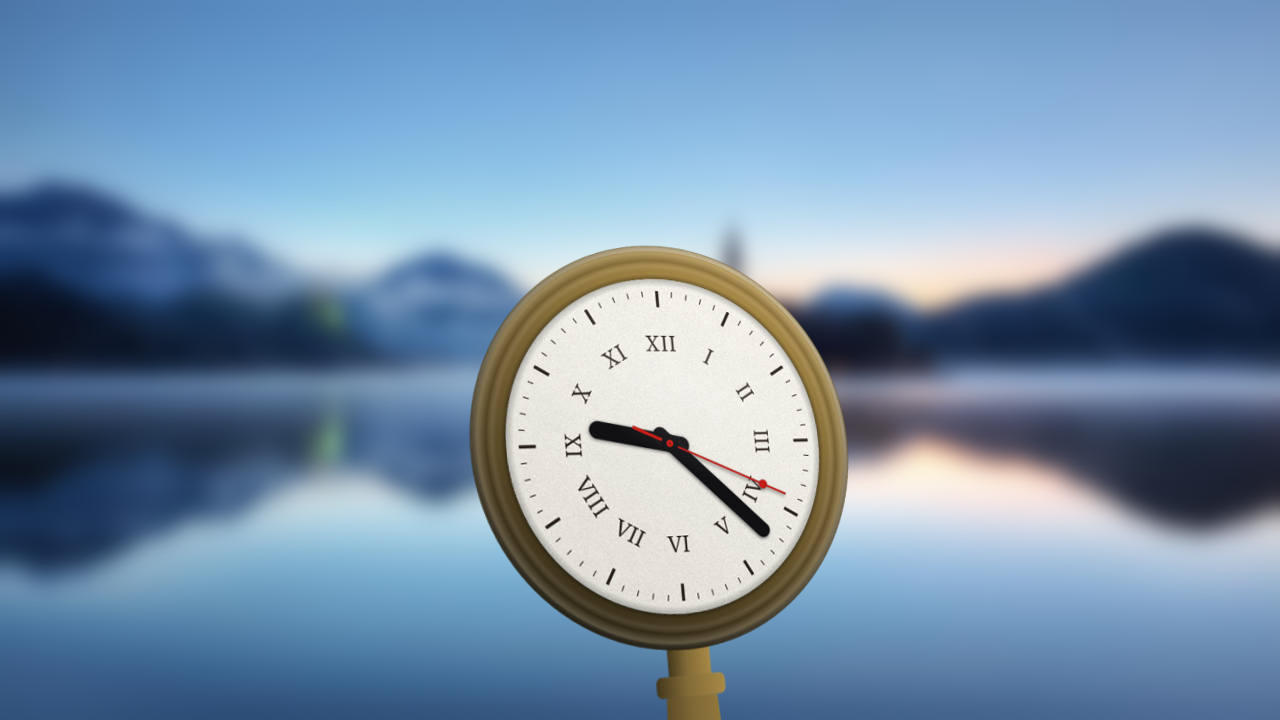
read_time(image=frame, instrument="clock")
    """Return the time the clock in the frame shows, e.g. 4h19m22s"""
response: 9h22m19s
